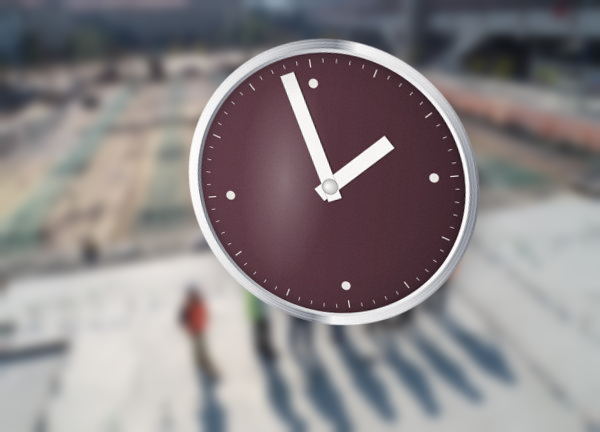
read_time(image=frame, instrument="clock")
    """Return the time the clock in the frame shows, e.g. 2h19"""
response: 1h58
